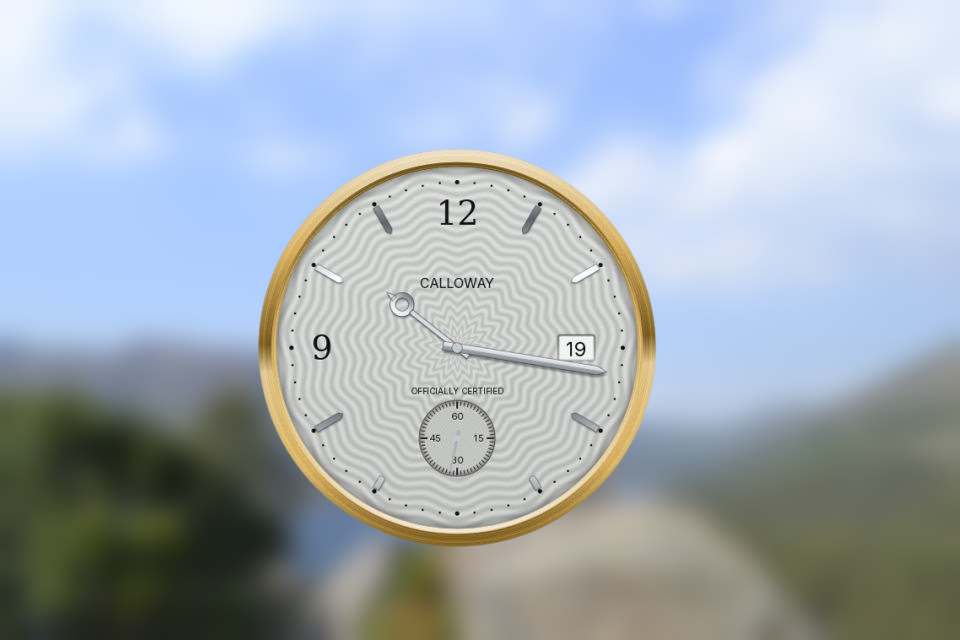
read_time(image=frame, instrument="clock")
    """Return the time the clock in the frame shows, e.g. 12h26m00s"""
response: 10h16m32s
